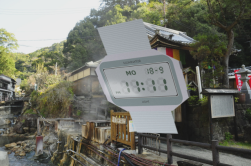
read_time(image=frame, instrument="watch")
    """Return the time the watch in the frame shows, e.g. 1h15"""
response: 11h11
